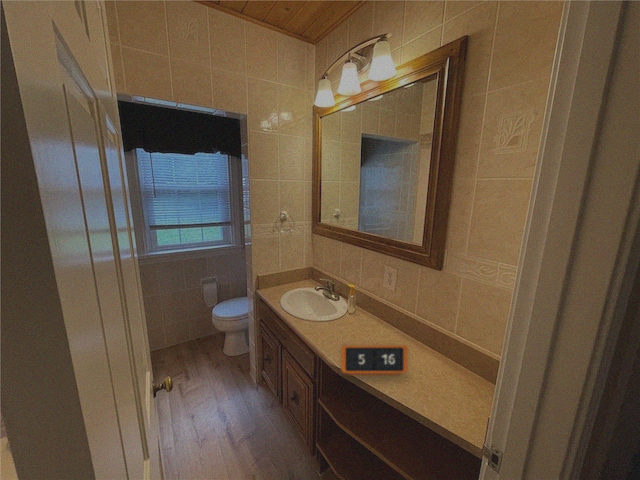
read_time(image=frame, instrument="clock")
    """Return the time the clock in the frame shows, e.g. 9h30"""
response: 5h16
